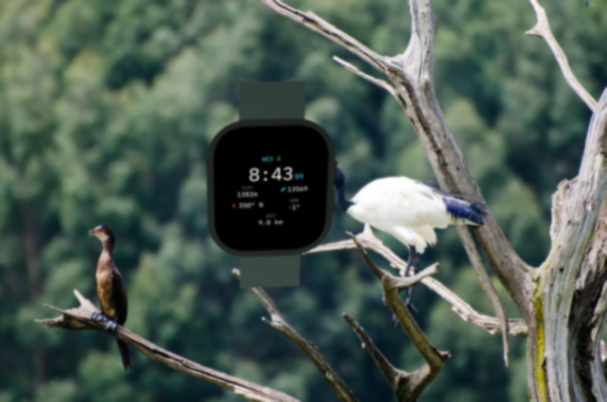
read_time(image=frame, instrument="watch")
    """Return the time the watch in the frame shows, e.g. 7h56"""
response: 8h43
